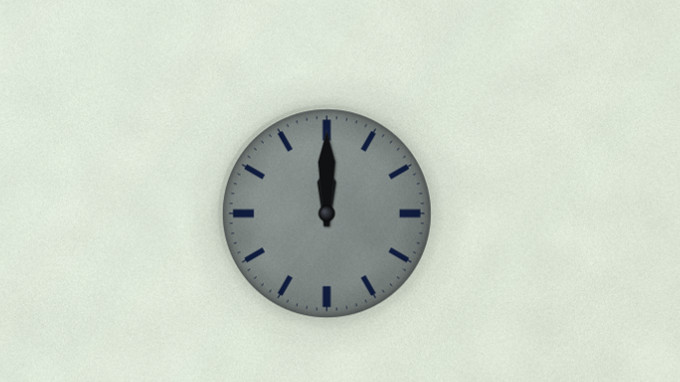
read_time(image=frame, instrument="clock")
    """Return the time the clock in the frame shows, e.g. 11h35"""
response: 12h00
